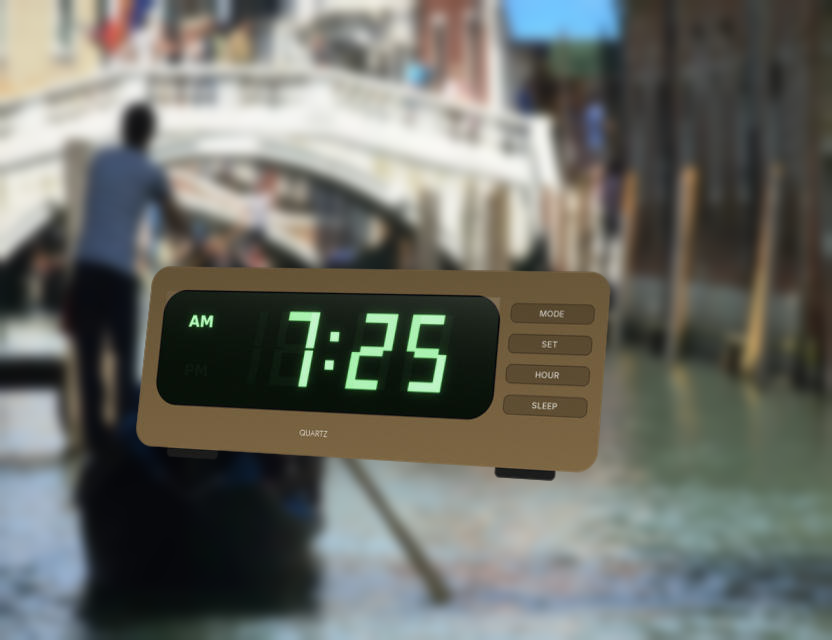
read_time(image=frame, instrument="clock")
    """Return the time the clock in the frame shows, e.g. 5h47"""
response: 7h25
